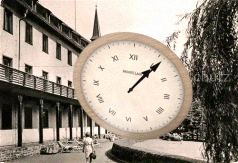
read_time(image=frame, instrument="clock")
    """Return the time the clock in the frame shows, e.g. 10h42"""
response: 1h06
